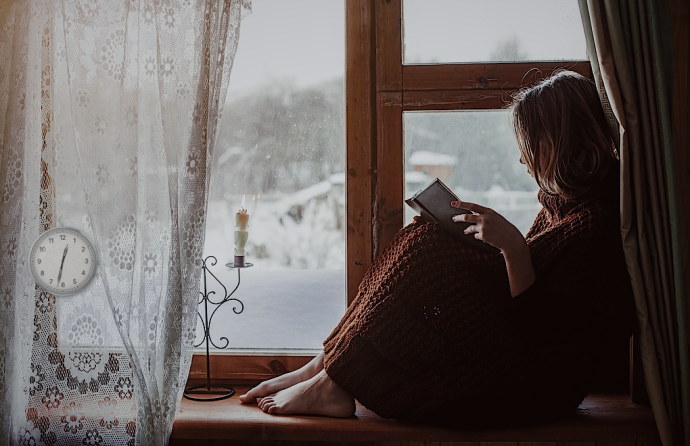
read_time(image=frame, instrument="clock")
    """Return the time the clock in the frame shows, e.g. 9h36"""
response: 12h32
